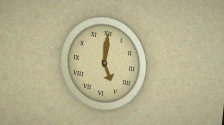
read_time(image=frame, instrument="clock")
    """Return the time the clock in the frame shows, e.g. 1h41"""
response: 5h00
